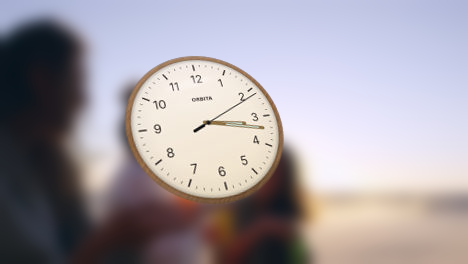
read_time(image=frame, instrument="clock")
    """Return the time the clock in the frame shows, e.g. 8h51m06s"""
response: 3h17m11s
